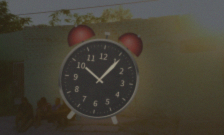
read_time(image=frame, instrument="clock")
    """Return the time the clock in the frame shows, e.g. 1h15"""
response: 10h06
